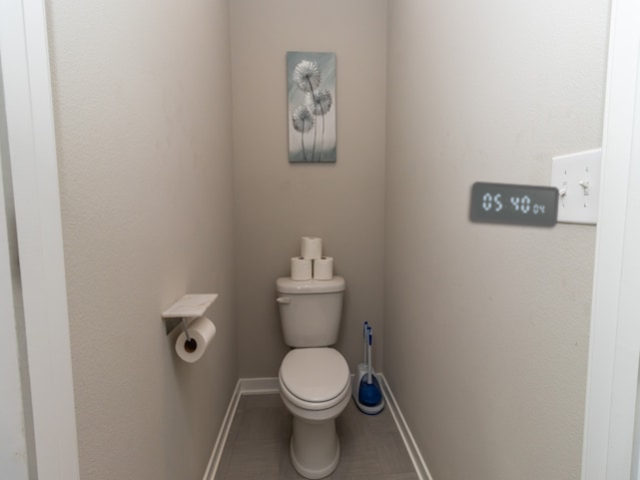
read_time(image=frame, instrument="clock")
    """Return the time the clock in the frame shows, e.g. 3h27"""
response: 5h40
